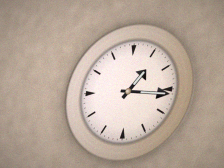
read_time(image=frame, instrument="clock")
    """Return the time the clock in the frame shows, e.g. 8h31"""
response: 1h16
